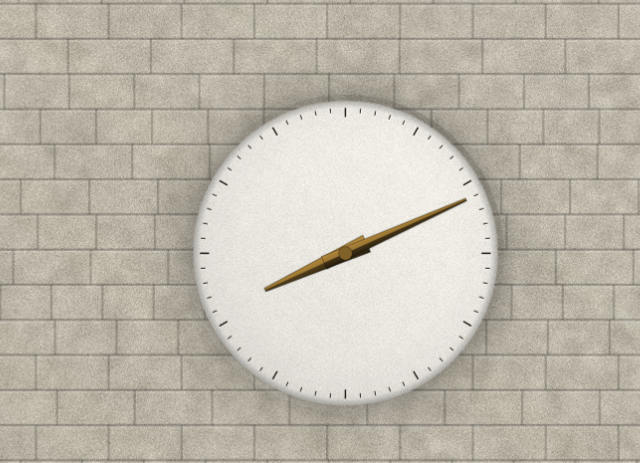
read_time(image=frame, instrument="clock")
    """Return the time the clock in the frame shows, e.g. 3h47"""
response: 8h11
